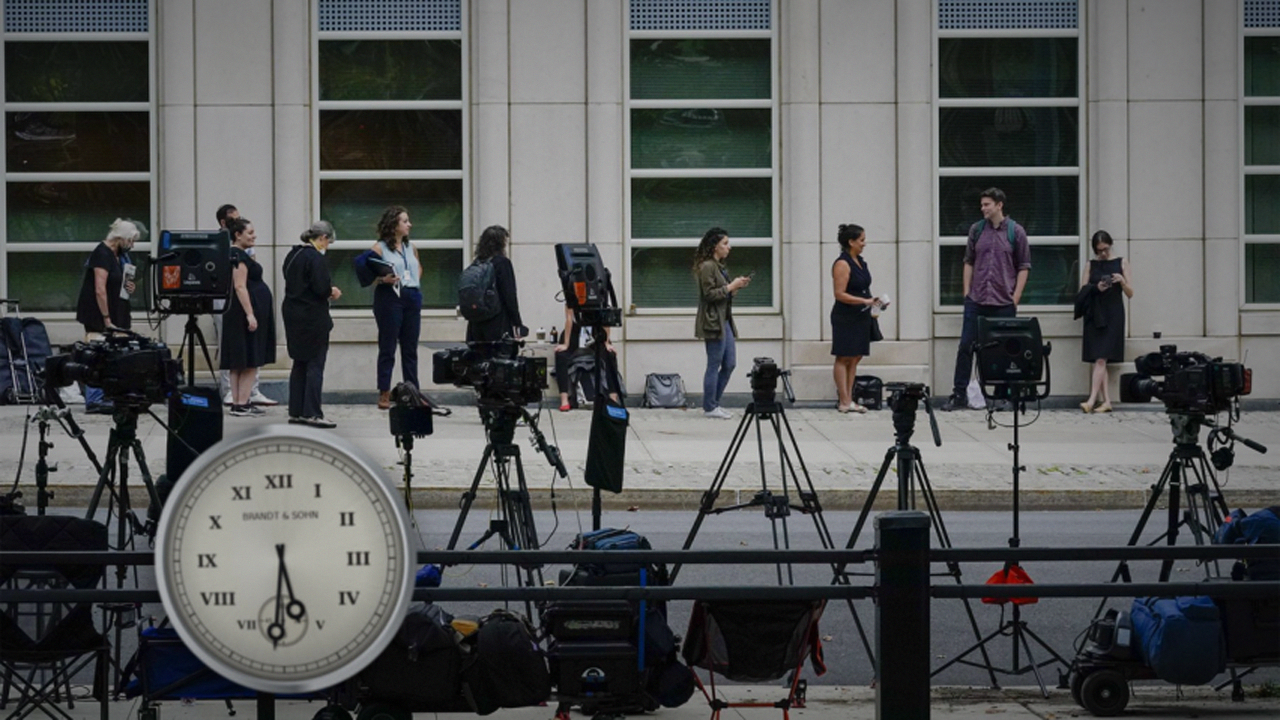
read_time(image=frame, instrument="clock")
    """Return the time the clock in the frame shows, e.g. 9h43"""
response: 5h31
